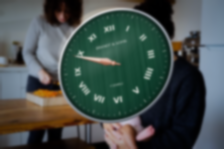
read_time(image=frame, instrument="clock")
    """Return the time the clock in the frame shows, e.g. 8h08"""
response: 9h49
